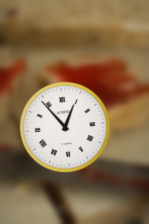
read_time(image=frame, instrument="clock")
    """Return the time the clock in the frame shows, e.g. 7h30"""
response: 12h54
